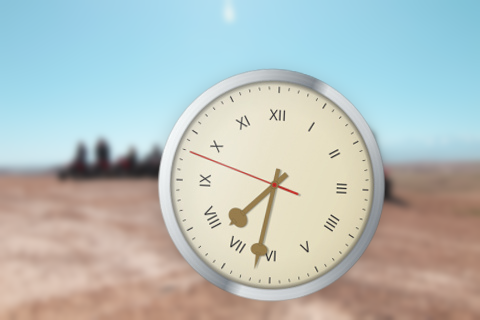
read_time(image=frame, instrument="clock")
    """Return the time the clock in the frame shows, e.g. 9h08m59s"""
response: 7h31m48s
